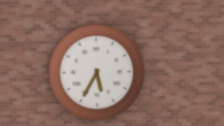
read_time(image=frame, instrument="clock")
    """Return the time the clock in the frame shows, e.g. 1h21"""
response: 5h35
